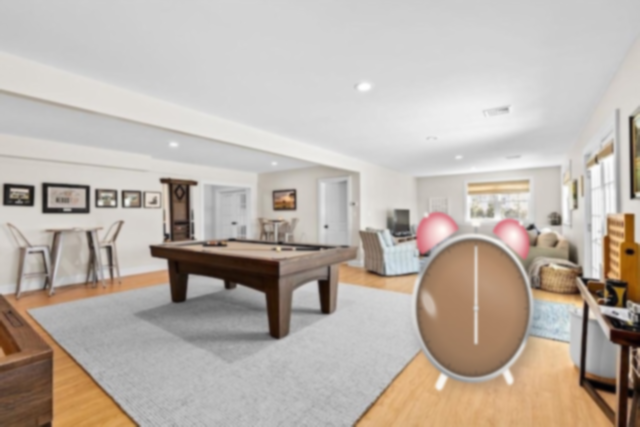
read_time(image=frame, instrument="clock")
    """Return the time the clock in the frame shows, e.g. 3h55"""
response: 6h00
